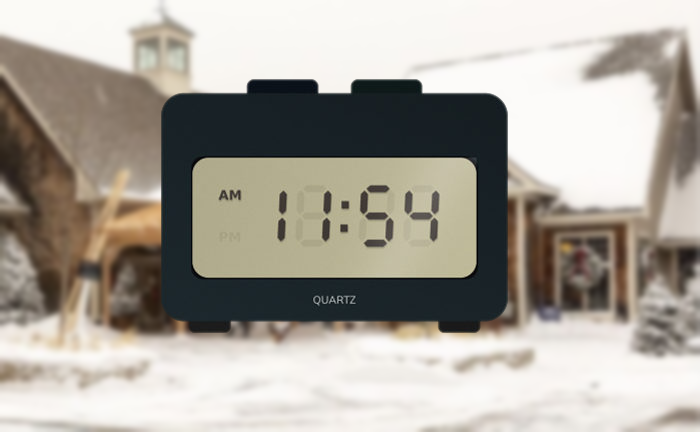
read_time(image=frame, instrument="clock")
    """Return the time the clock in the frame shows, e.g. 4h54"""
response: 11h54
